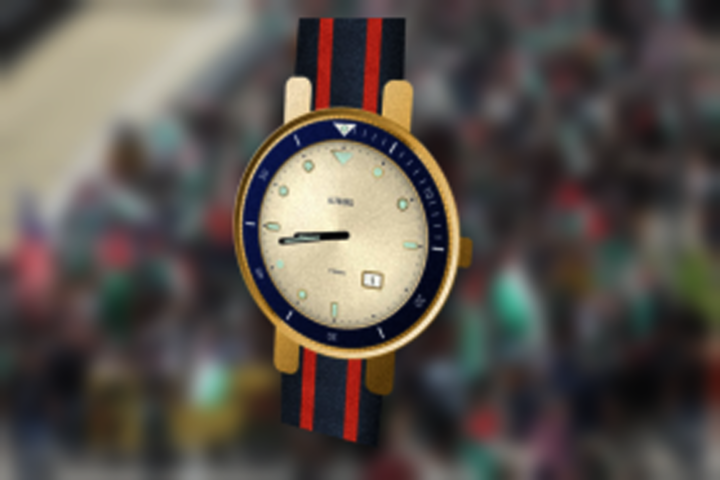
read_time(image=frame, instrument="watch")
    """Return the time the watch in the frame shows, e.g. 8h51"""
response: 8h43
